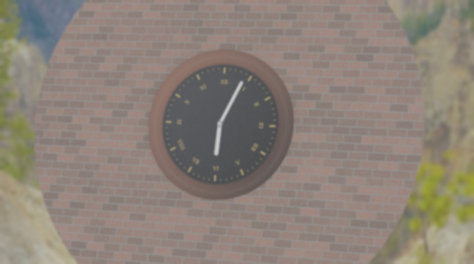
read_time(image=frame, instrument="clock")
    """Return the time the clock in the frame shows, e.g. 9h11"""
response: 6h04
